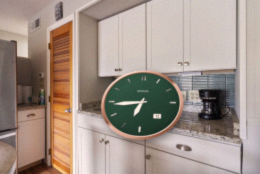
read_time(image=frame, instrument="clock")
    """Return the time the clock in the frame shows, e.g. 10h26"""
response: 6h44
